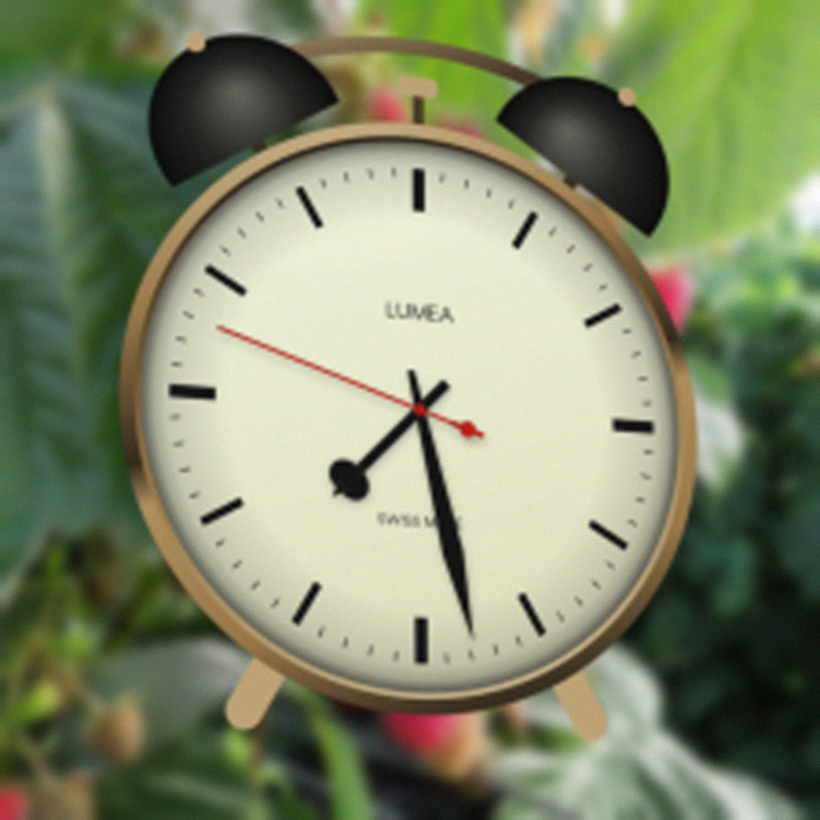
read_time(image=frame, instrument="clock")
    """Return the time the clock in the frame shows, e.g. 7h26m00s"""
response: 7h27m48s
